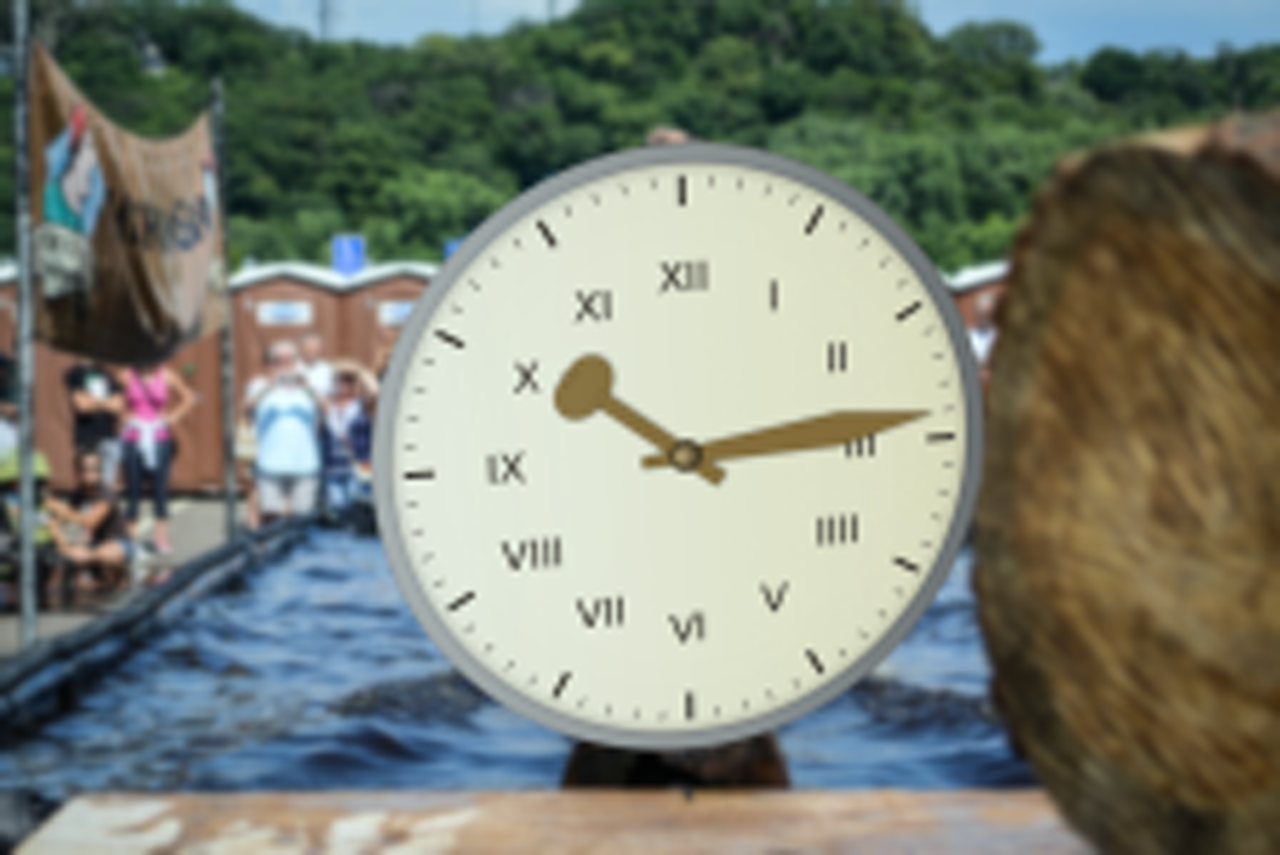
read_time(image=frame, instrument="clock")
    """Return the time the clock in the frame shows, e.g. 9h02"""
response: 10h14
